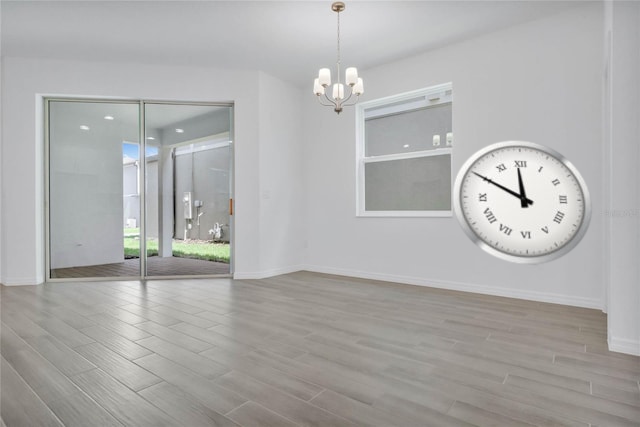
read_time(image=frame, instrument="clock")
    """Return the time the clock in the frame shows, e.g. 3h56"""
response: 11h50
